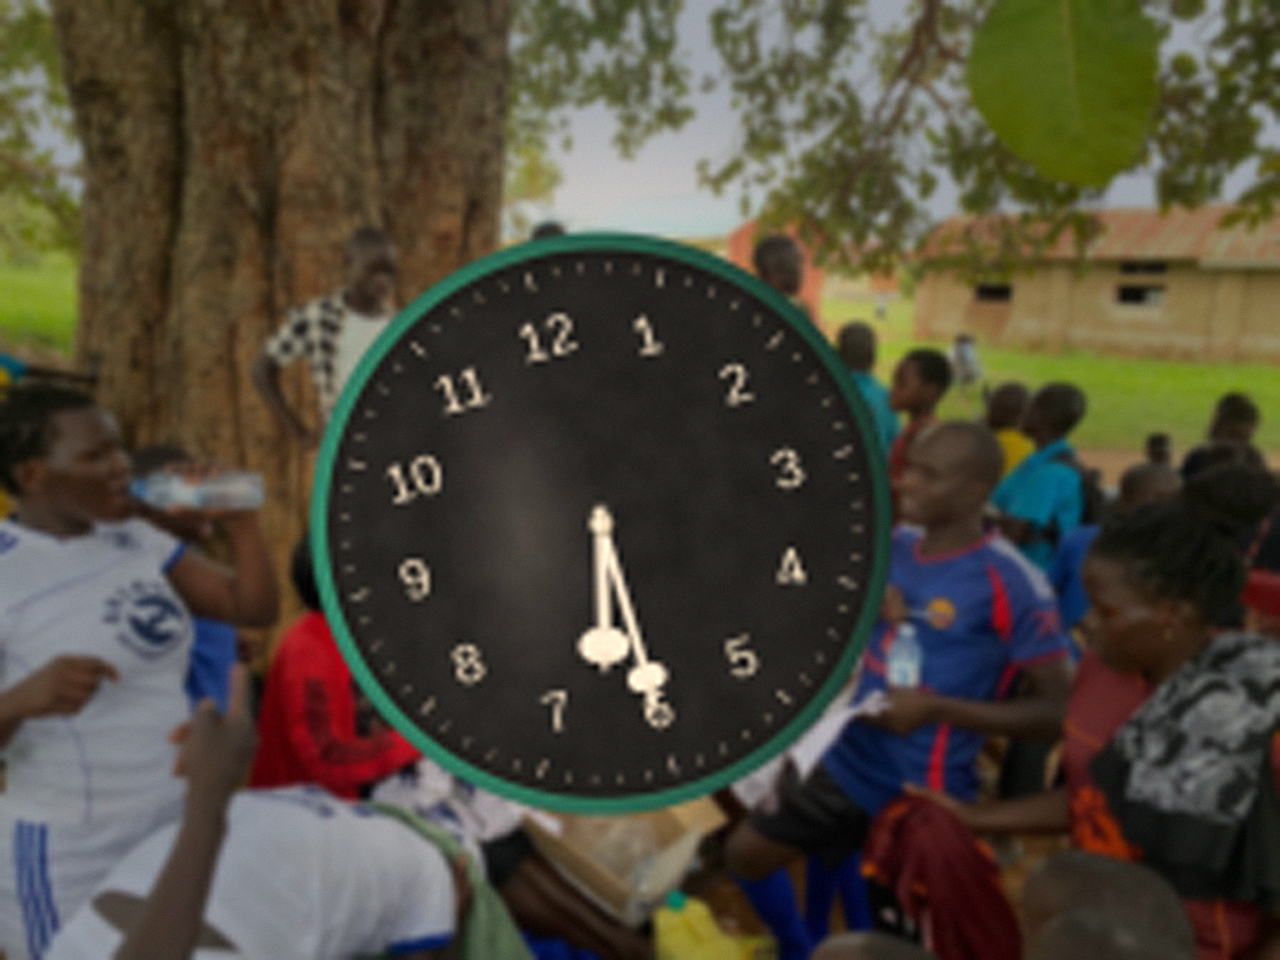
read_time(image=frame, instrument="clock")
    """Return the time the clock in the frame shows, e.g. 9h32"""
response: 6h30
